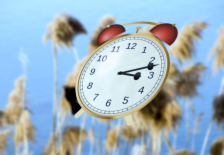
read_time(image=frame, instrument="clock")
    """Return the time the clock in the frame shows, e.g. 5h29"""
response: 3h12
